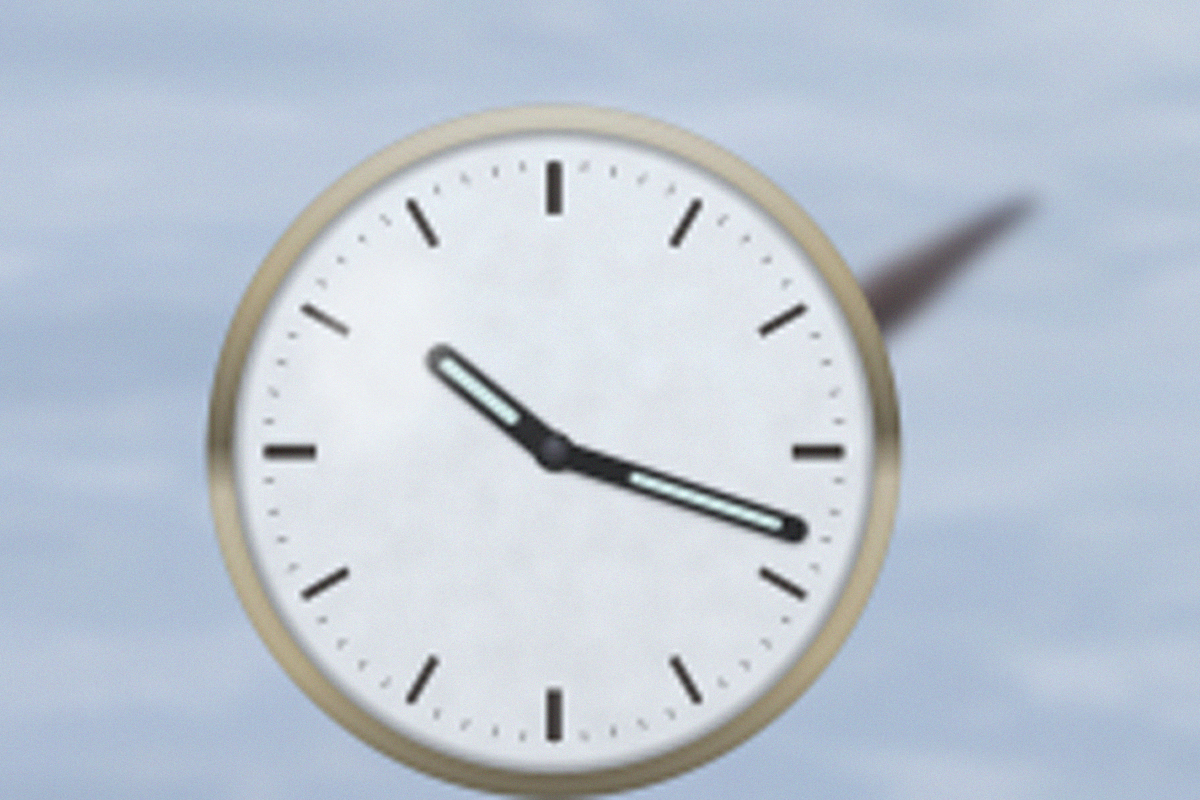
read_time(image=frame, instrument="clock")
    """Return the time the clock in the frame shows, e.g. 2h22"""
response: 10h18
